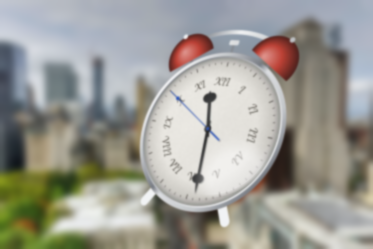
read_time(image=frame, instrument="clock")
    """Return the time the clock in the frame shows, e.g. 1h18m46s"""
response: 11h28m50s
